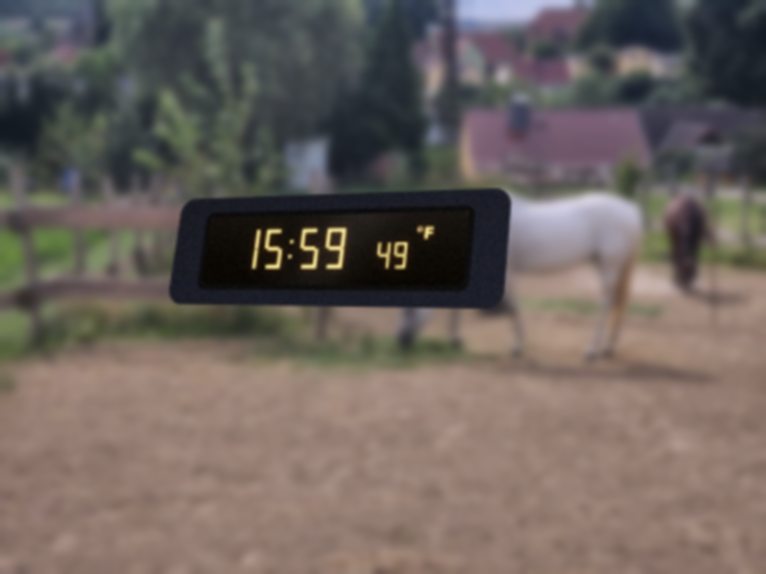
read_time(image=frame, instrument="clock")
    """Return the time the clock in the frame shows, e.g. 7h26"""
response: 15h59
